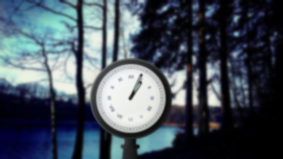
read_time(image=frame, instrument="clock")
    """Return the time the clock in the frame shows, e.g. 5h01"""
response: 1h04
